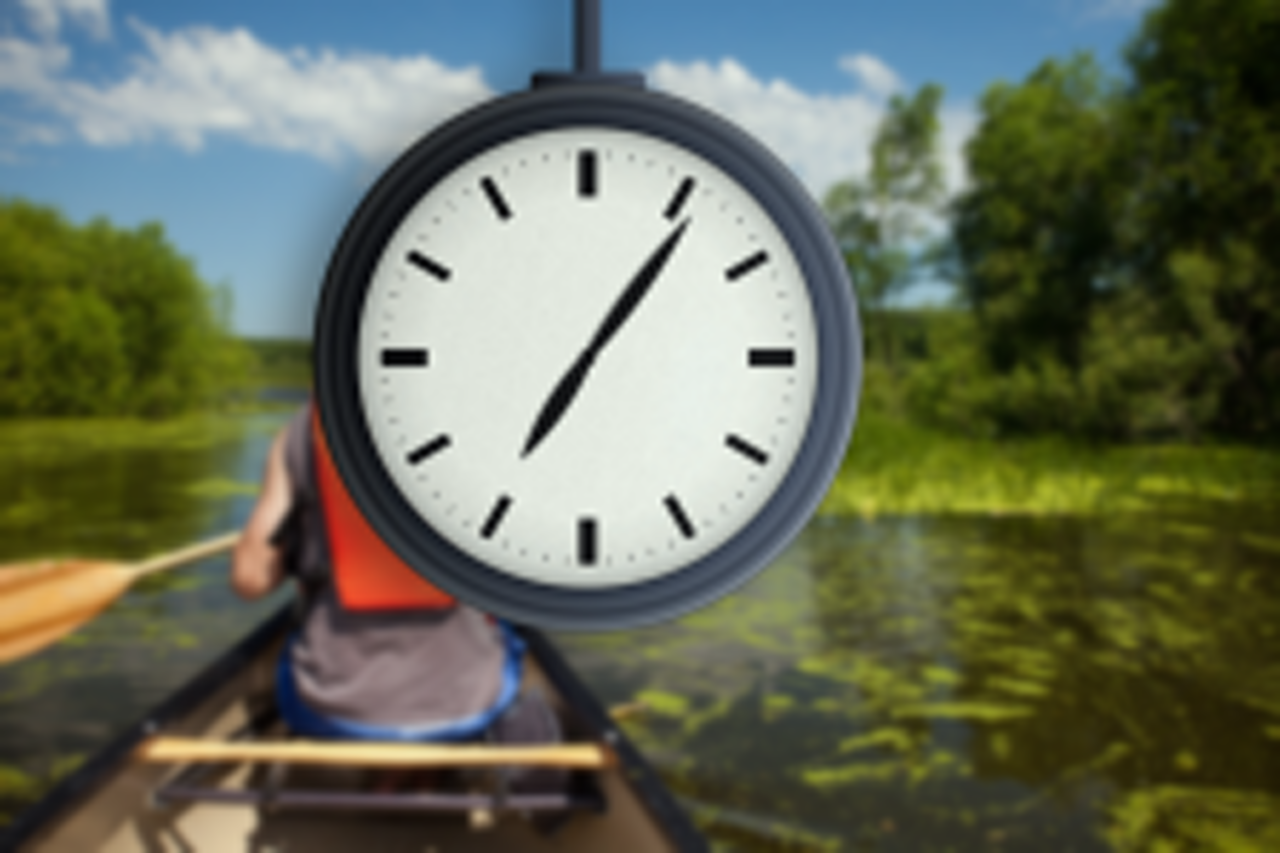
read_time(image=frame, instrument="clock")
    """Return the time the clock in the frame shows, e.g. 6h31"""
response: 7h06
